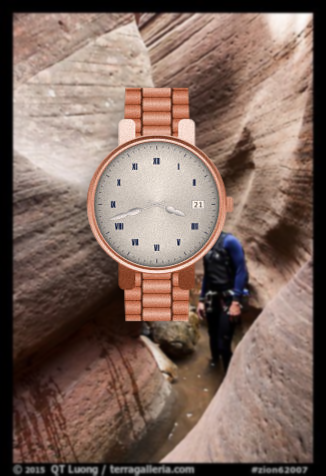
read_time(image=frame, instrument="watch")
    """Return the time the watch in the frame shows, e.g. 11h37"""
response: 3h42
